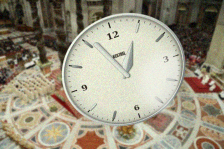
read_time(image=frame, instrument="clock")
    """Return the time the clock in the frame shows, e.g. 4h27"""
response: 12h56
